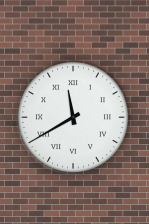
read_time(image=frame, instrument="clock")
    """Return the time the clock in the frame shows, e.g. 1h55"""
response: 11h40
